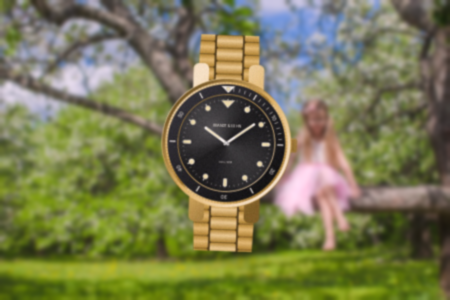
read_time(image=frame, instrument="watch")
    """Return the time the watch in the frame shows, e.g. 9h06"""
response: 10h09
